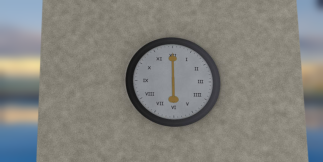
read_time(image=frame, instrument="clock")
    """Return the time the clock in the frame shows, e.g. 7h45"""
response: 6h00
